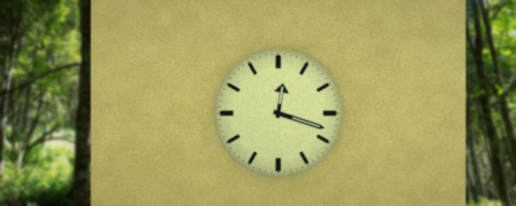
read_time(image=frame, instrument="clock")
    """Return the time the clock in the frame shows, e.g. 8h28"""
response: 12h18
